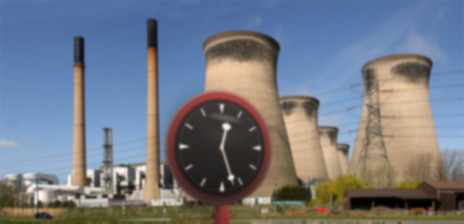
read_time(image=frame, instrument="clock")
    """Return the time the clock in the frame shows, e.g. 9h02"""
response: 12h27
